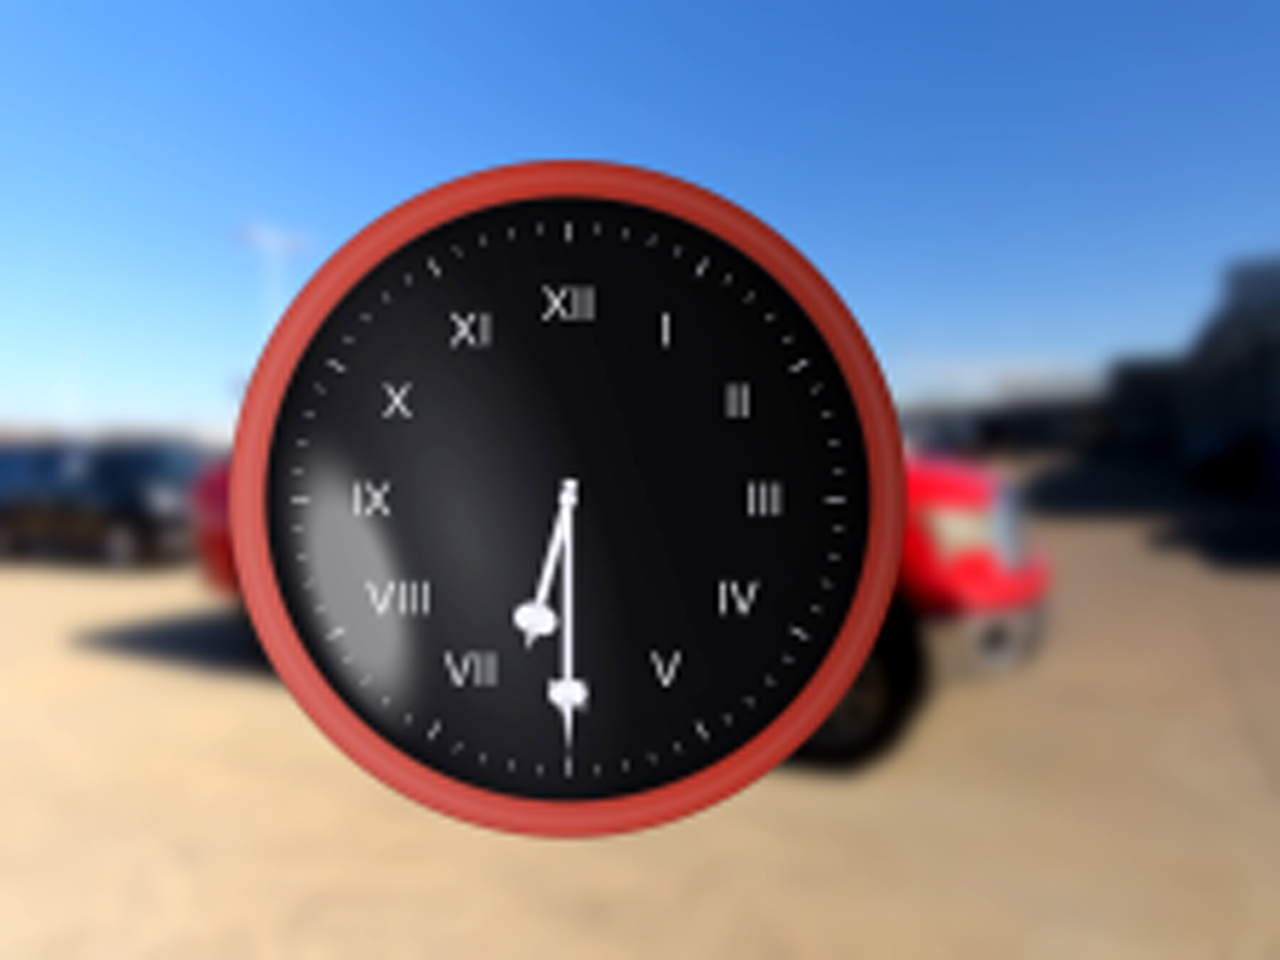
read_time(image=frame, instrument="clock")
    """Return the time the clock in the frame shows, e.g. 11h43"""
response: 6h30
